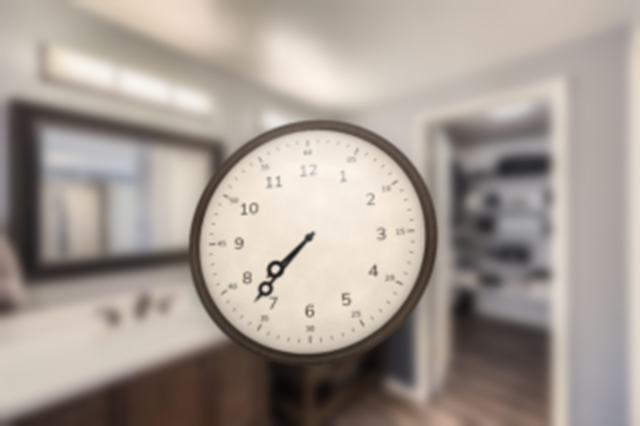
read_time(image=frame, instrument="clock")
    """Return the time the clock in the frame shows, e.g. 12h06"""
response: 7h37
